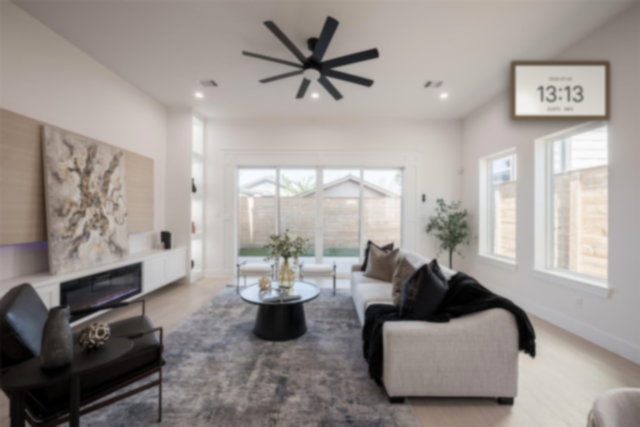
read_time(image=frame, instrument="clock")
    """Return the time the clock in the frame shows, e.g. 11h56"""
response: 13h13
